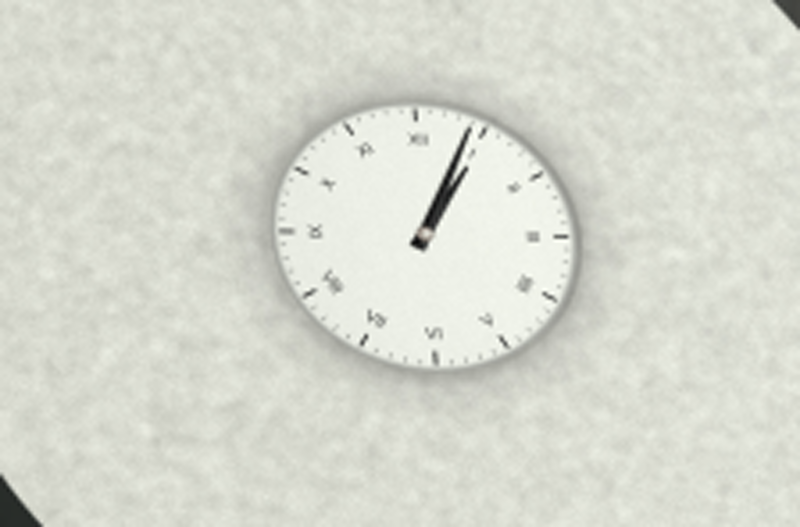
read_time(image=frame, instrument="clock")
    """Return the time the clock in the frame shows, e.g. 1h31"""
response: 1h04
